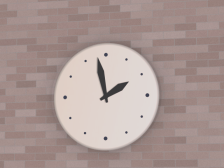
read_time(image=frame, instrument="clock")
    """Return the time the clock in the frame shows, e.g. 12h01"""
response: 1h58
